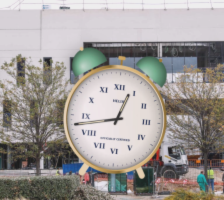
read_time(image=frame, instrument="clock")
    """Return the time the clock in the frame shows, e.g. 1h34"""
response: 12h43
